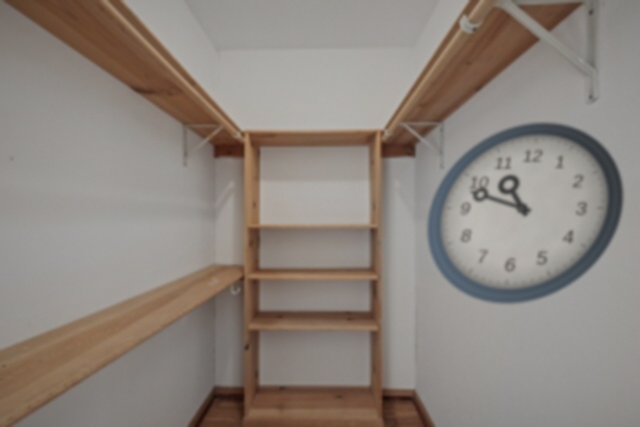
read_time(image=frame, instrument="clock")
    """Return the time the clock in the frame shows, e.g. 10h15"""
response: 10h48
